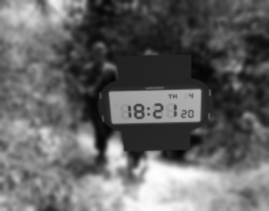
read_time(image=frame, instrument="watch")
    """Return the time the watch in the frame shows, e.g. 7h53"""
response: 18h21
